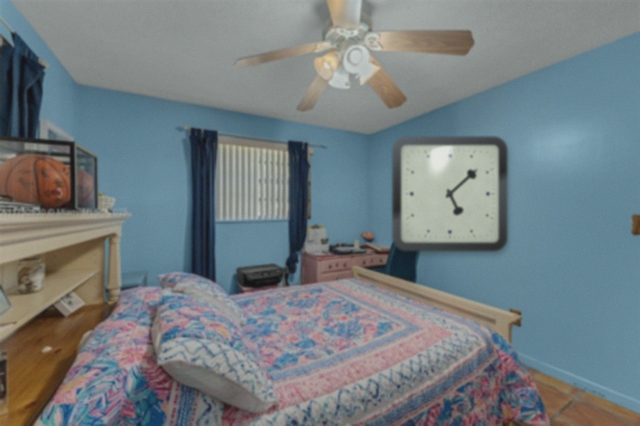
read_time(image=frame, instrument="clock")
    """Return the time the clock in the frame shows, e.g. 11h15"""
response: 5h08
